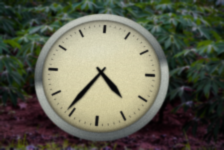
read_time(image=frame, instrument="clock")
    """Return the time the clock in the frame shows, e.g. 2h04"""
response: 4h36
